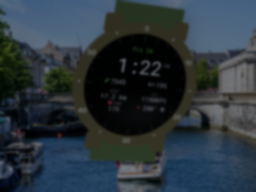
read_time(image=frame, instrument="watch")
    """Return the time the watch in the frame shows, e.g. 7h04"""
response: 1h22
